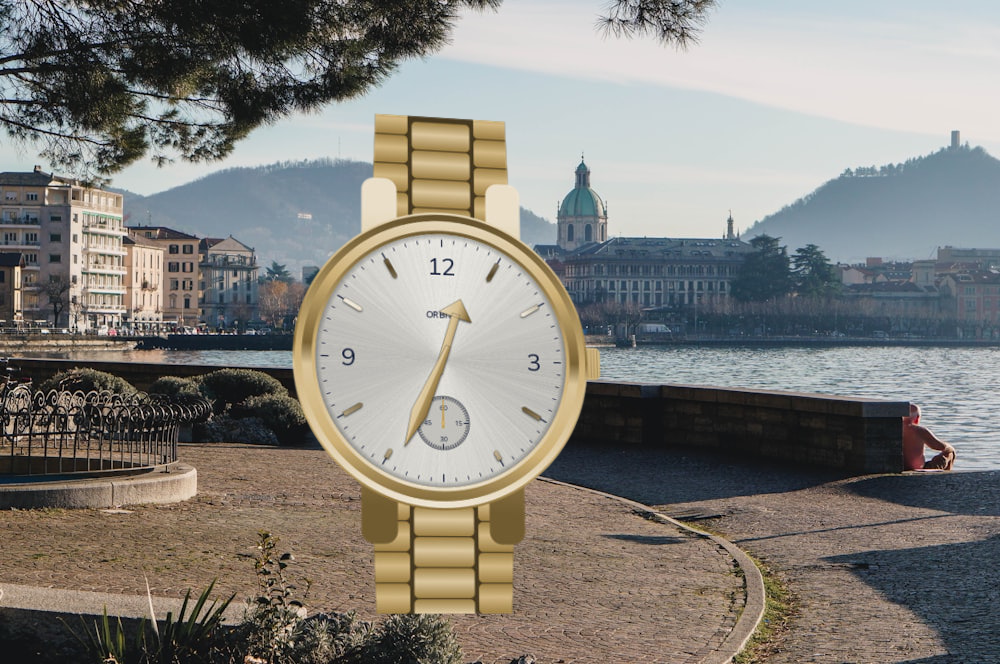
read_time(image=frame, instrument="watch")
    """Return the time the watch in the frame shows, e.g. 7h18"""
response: 12h34
